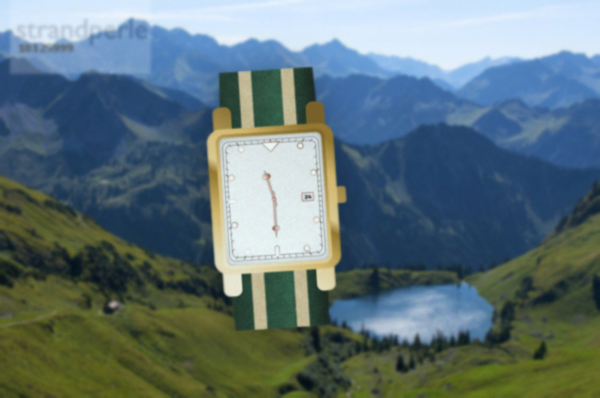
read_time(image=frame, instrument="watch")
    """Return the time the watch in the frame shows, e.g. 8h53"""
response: 11h30
